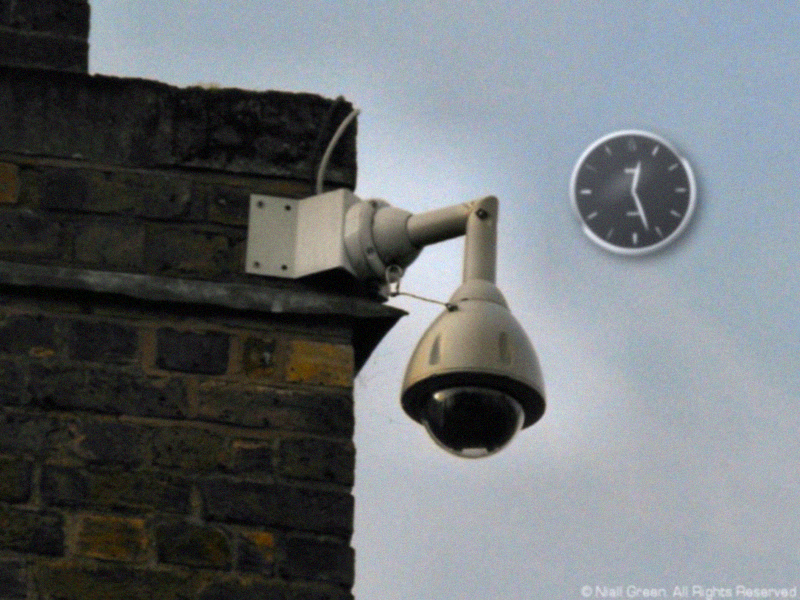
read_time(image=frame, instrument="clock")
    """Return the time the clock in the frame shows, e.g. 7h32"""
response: 12h27
